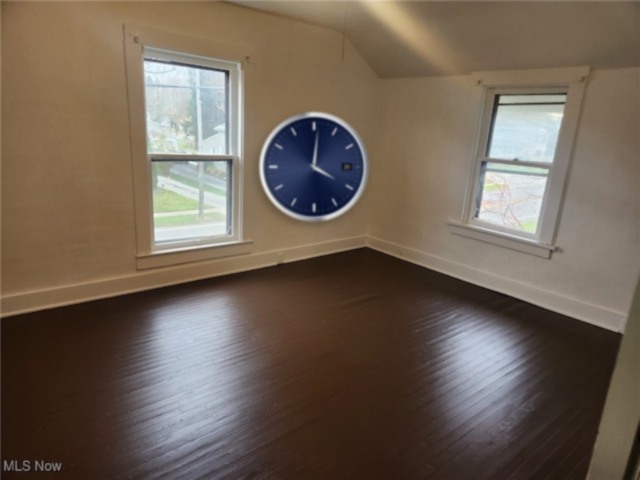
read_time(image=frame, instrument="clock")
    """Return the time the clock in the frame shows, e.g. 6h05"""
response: 4h01
